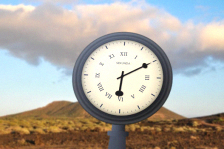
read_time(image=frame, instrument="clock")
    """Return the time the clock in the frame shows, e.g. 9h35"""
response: 6h10
